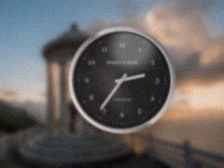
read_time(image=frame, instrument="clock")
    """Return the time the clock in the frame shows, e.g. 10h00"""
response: 2h36
